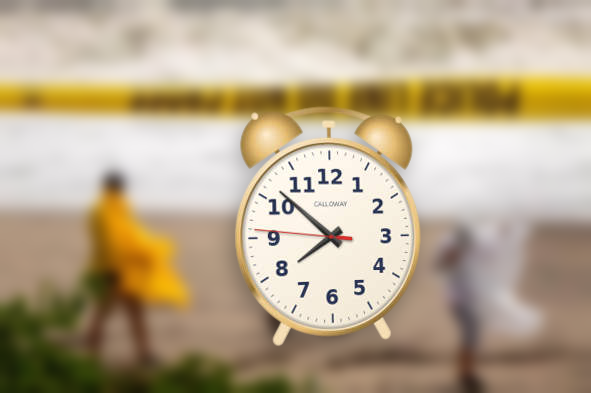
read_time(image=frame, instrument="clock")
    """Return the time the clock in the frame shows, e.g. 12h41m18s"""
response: 7h51m46s
